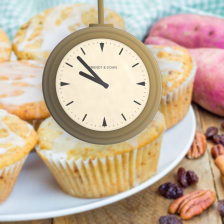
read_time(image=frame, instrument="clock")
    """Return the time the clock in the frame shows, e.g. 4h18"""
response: 9h53
